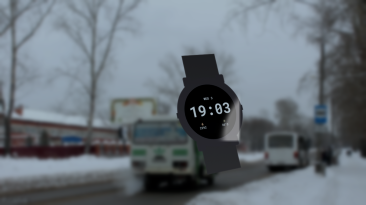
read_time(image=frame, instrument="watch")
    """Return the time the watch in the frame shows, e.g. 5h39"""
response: 19h03
